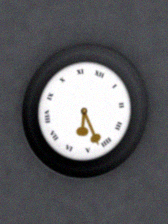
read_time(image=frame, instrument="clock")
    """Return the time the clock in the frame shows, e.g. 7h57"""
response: 5h22
